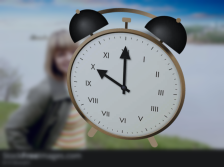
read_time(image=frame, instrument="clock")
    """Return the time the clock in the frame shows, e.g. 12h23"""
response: 10h00
